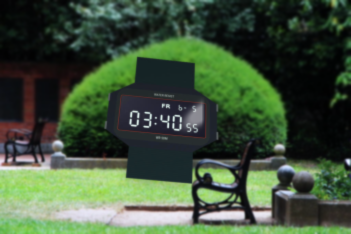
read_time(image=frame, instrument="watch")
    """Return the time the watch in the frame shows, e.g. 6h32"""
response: 3h40
